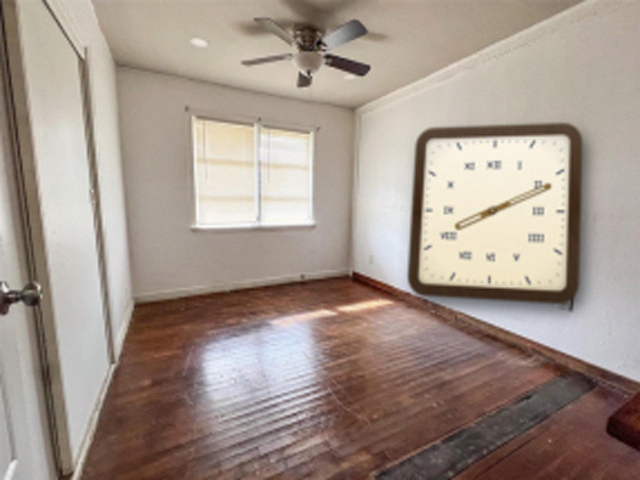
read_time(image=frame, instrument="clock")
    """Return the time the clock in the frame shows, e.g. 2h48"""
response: 8h11
